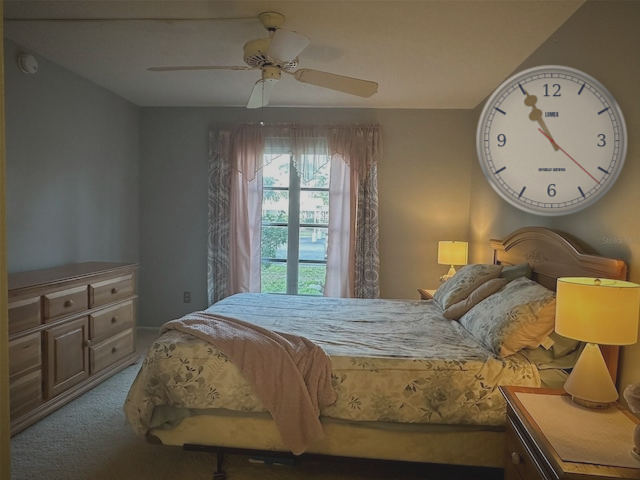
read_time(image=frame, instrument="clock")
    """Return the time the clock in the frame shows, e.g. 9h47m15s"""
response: 10h55m22s
